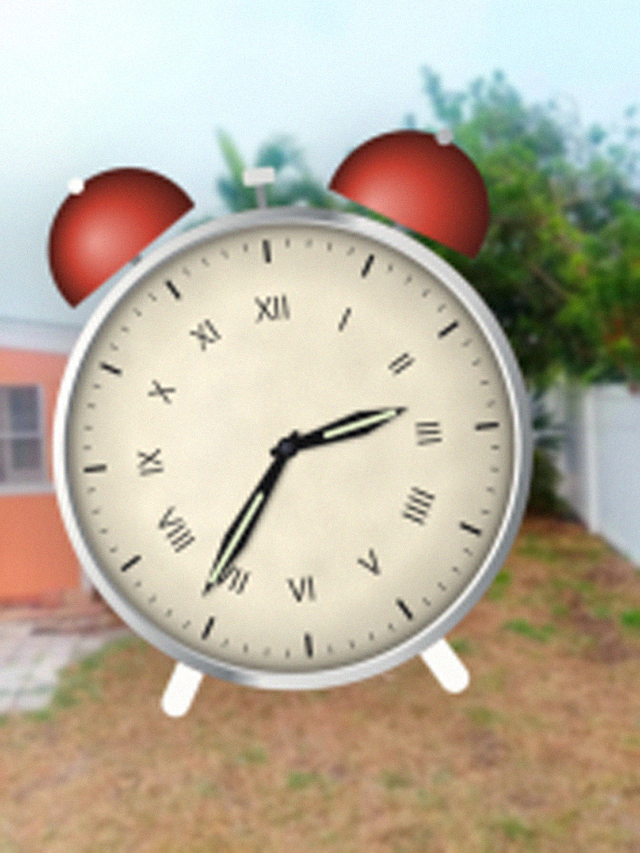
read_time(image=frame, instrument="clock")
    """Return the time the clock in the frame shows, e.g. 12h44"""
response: 2h36
